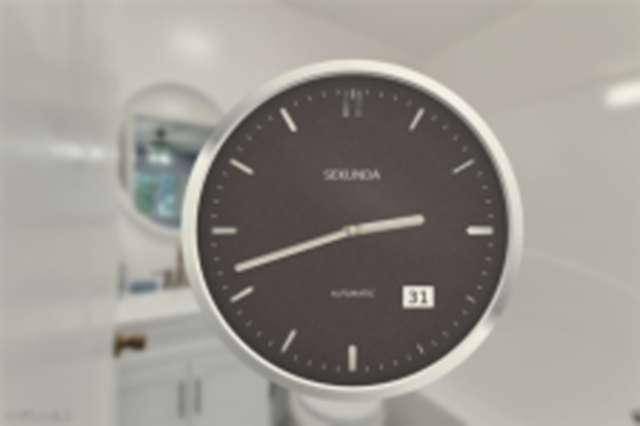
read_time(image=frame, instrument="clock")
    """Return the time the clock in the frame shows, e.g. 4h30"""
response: 2h42
